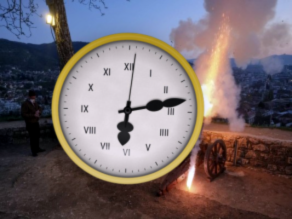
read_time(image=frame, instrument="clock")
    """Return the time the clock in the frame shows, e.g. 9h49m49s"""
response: 6h13m01s
